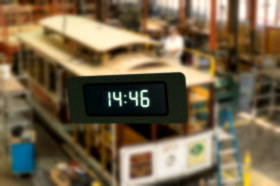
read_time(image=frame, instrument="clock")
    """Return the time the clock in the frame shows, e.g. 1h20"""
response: 14h46
